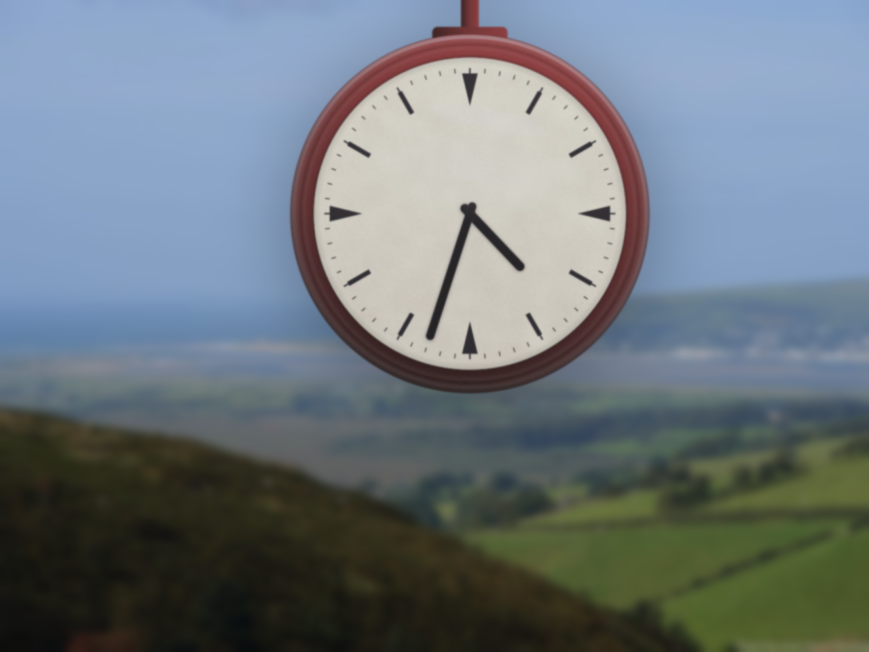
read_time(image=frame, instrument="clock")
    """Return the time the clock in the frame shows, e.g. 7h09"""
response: 4h33
